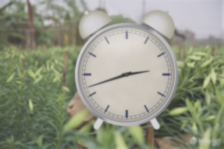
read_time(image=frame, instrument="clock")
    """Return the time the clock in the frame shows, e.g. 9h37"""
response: 2h42
